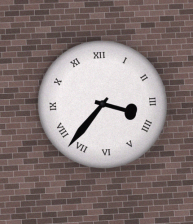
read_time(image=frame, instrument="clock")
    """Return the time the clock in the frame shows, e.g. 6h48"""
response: 3h37
